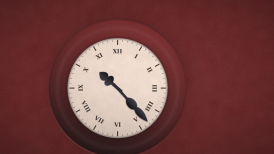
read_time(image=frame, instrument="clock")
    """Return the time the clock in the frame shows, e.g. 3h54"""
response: 10h23
